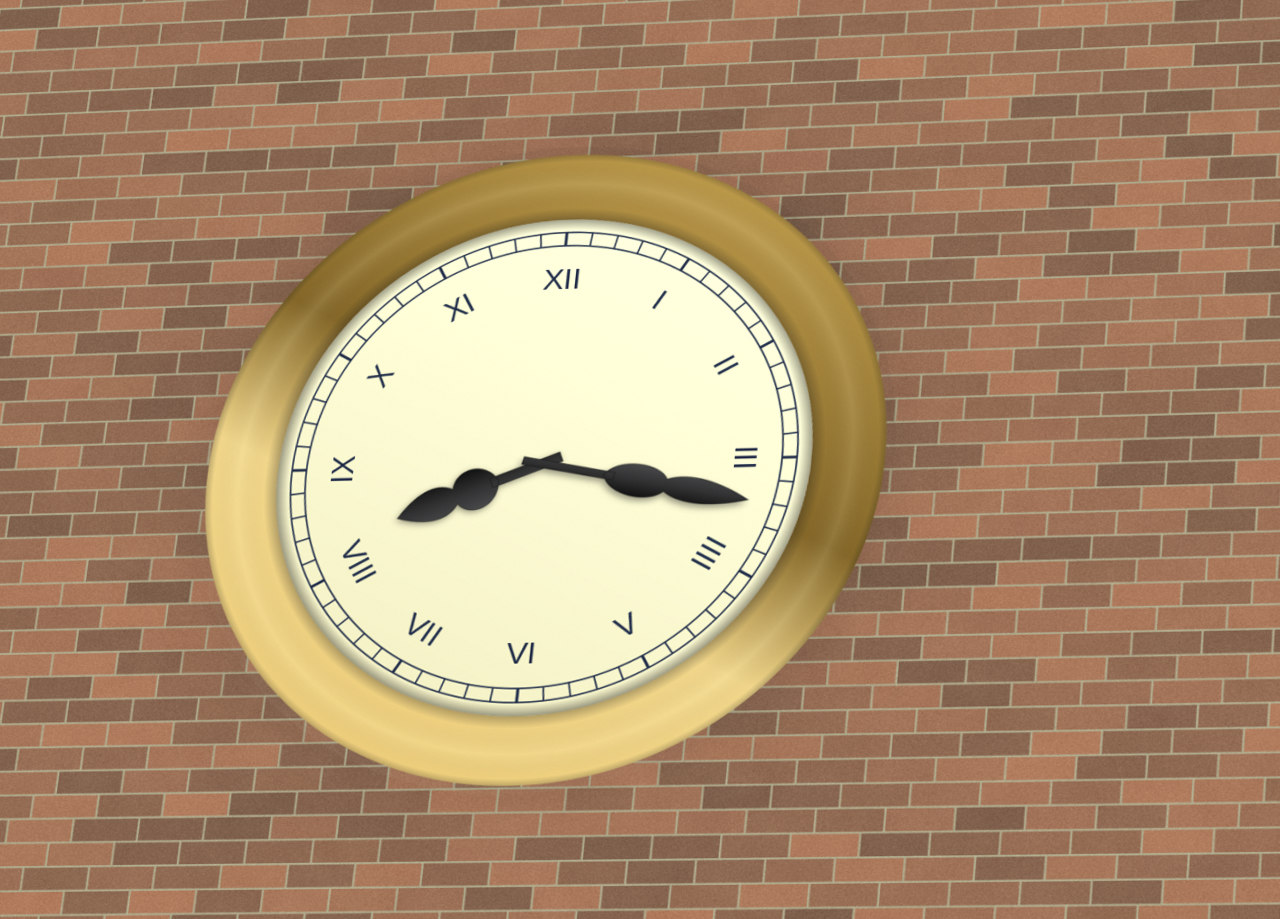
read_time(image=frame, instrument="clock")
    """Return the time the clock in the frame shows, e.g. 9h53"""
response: 8h17
